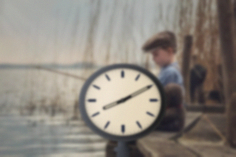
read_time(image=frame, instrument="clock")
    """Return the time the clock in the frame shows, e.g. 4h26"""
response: 8h10
